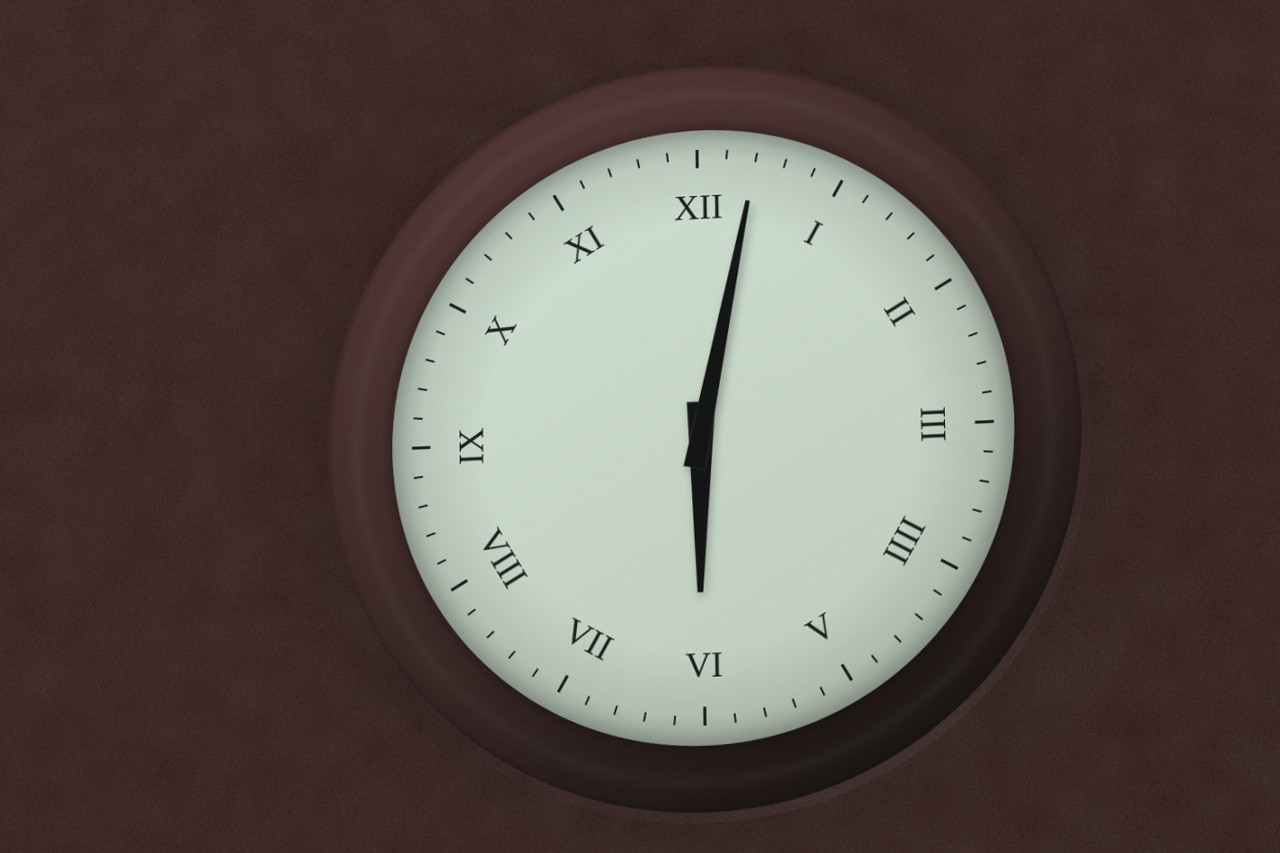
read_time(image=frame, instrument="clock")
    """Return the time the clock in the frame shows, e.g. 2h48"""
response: 6h02
